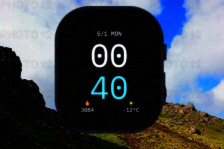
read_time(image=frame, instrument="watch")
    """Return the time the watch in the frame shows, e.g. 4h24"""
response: 0h40
